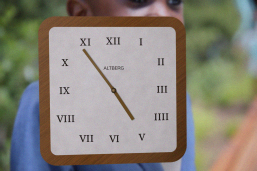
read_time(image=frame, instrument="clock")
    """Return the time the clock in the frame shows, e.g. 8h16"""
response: 4h54
